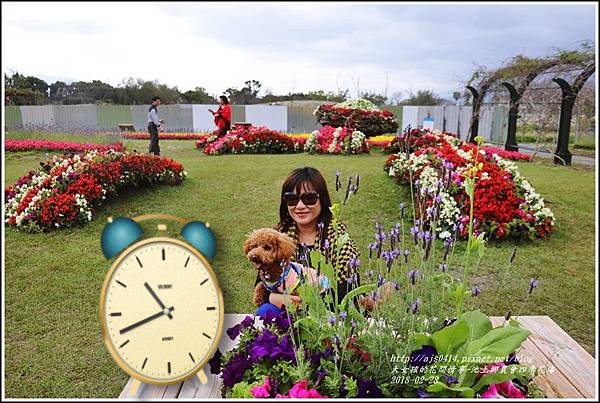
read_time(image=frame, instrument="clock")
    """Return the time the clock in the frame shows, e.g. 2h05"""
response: 10h42
